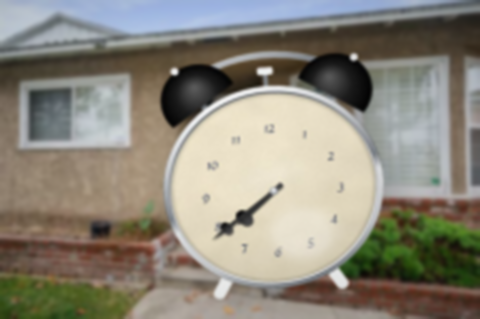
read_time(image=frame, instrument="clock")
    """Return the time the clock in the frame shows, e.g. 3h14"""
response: 7h39
